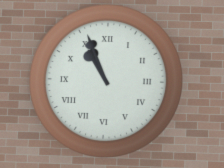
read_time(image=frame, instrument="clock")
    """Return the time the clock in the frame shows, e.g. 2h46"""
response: 10h56
